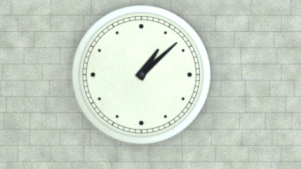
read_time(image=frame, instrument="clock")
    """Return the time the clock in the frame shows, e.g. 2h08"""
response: 1h08
